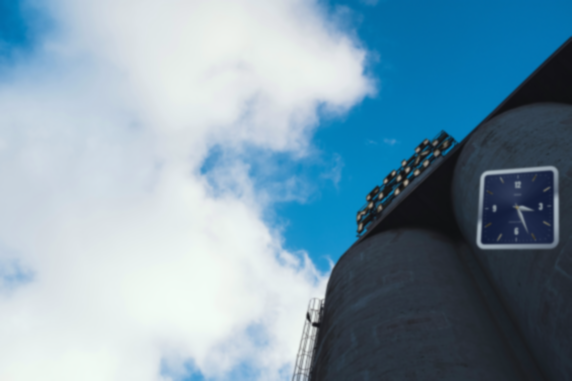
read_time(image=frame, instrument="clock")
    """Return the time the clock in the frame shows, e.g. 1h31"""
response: 3h26
